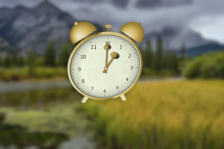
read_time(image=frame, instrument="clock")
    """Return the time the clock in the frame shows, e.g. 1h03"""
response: 1h00
